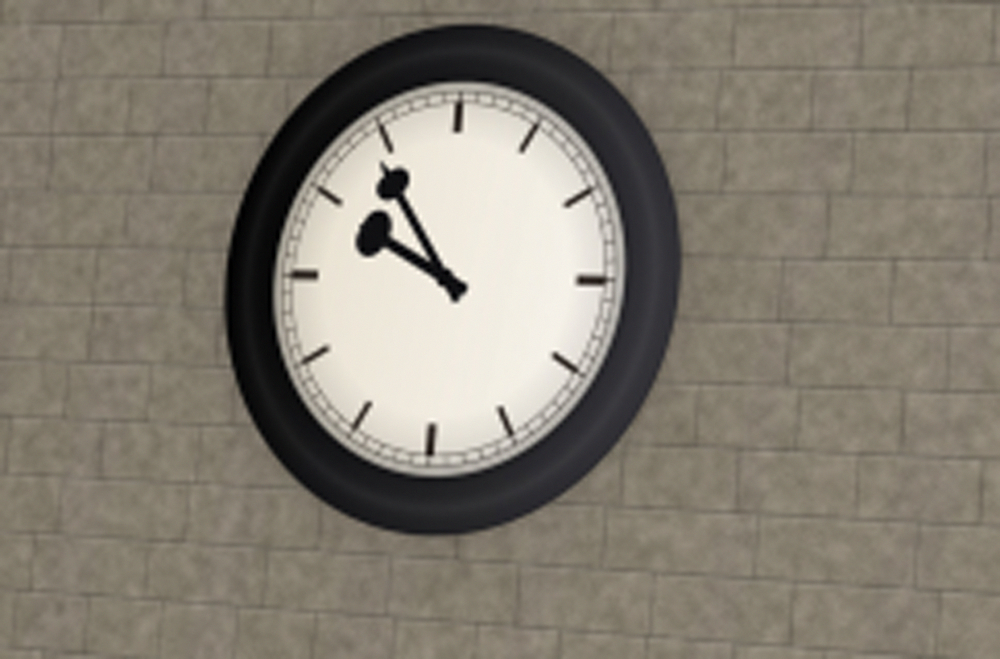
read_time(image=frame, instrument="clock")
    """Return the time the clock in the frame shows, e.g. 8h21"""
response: 9h54
